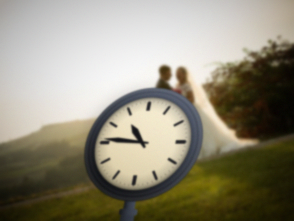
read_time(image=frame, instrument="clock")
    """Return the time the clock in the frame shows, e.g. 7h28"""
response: 10h46
